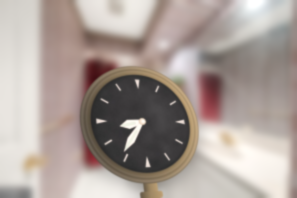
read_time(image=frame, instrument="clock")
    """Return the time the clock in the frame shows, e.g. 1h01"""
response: 8h36
